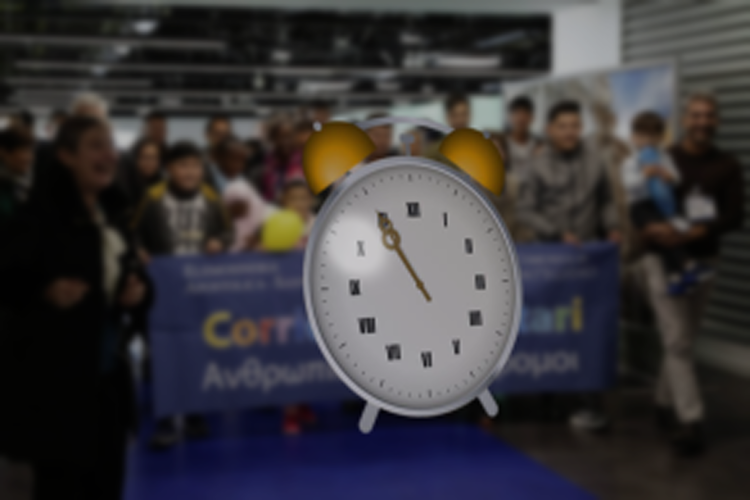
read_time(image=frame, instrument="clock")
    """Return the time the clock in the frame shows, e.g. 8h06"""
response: 10h55
